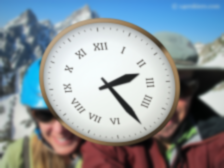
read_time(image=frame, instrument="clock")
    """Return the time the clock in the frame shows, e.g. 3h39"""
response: 2h25
